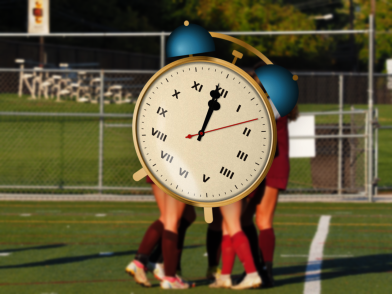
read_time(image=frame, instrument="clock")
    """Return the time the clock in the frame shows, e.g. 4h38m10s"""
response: 11h59m08s
